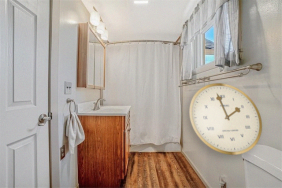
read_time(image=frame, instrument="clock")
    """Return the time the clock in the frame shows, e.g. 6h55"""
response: 1h58
